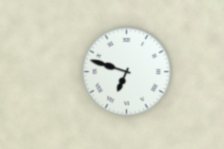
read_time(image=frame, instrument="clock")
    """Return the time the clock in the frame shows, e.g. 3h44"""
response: 6h48
